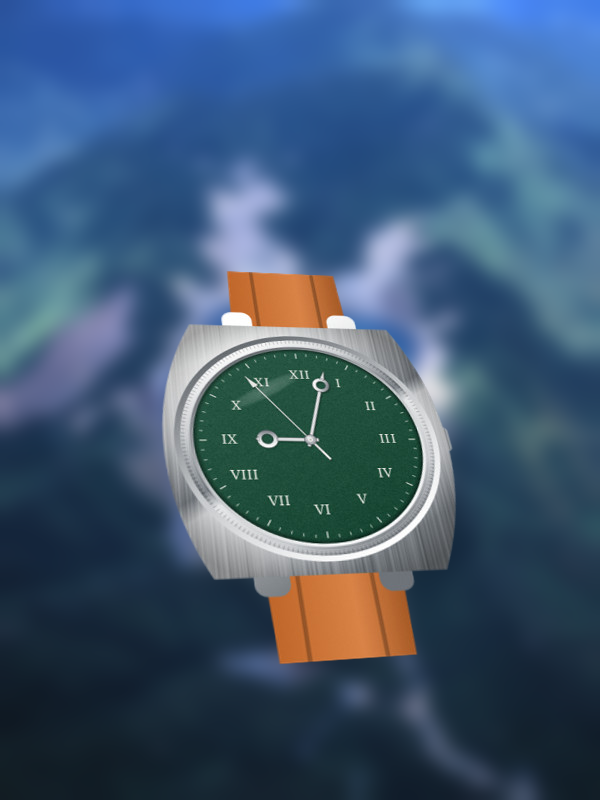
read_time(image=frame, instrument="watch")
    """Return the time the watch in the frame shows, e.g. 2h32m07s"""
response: 9h02m54s
